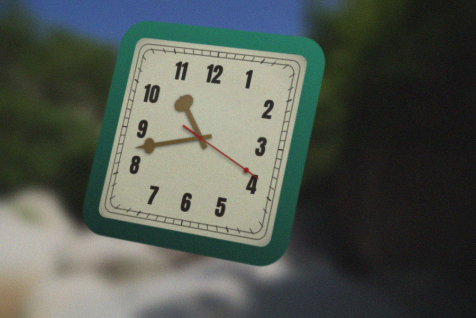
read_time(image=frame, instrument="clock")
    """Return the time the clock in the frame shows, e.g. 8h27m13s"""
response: 10h42m19s
